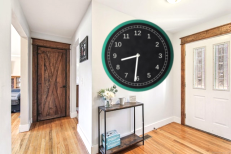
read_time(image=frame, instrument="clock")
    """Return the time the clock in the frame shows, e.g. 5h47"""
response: 8h31
